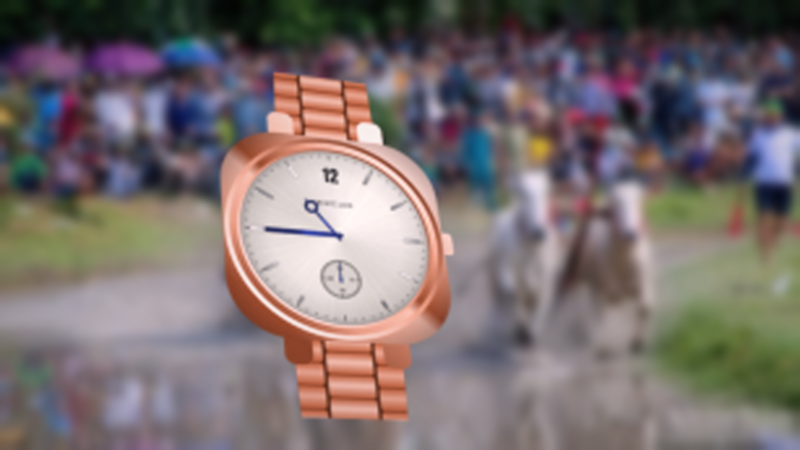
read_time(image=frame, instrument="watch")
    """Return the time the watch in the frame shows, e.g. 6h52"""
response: 10h45
